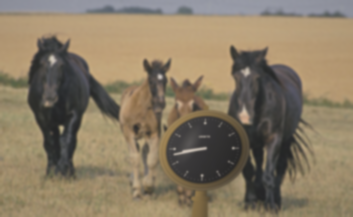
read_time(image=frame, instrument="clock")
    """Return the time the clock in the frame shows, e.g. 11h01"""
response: 8h43
